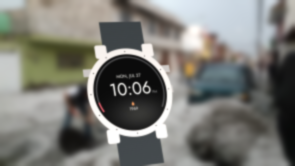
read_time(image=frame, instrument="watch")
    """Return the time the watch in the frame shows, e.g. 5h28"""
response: 10h06
